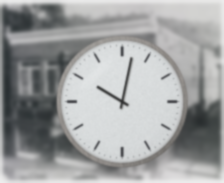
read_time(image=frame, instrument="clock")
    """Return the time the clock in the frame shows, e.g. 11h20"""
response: 10h02
